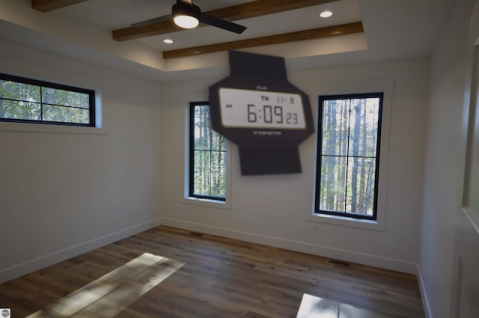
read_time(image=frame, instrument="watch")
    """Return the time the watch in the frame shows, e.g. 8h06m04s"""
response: 6h09m23s
